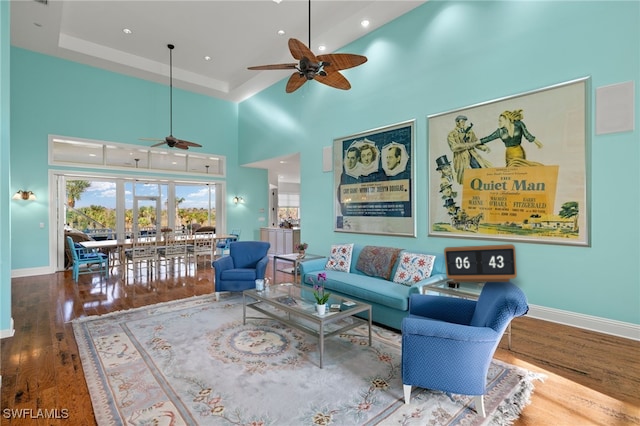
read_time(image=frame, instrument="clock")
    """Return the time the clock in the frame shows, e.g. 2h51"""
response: 6h43
